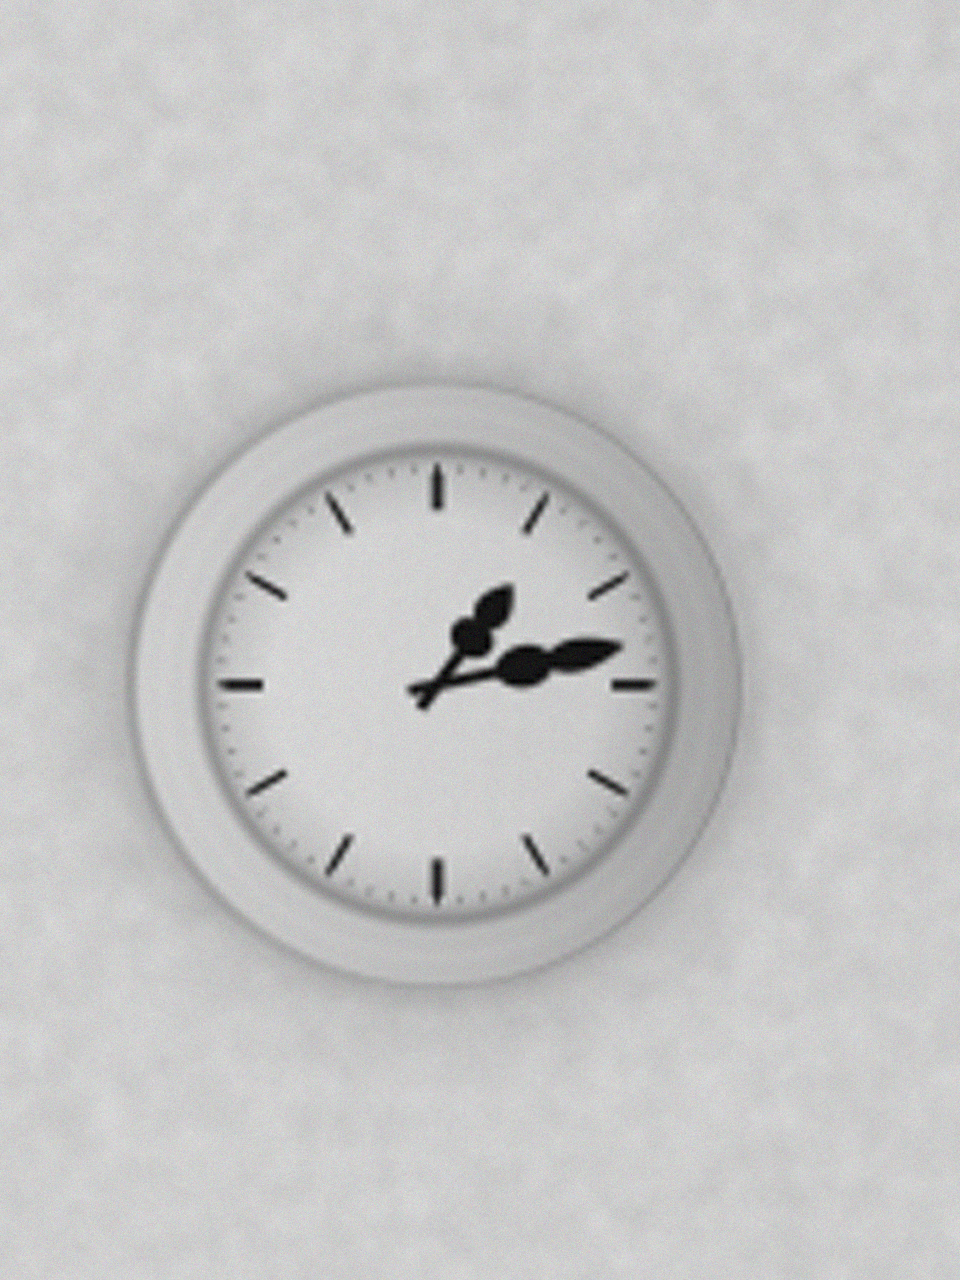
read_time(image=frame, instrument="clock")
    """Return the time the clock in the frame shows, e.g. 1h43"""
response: 1h13
